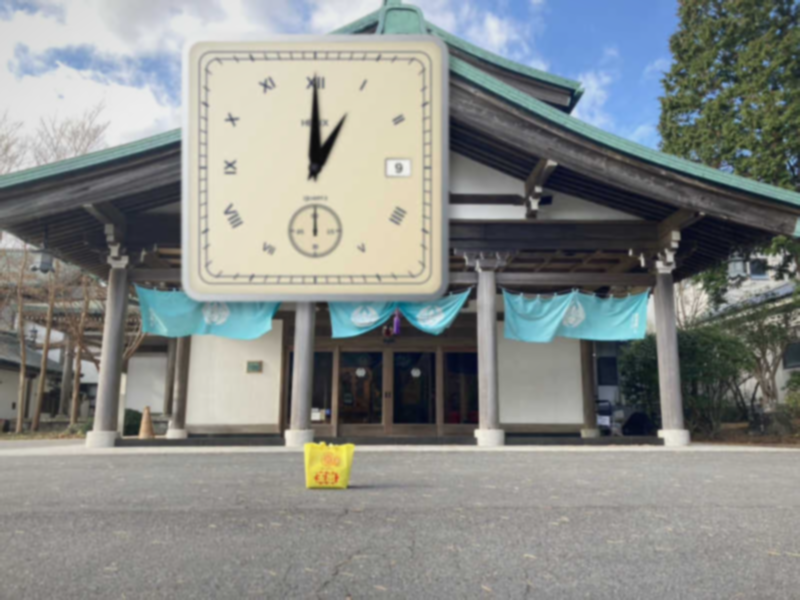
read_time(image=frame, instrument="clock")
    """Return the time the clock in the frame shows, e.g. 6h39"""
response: 1h00
